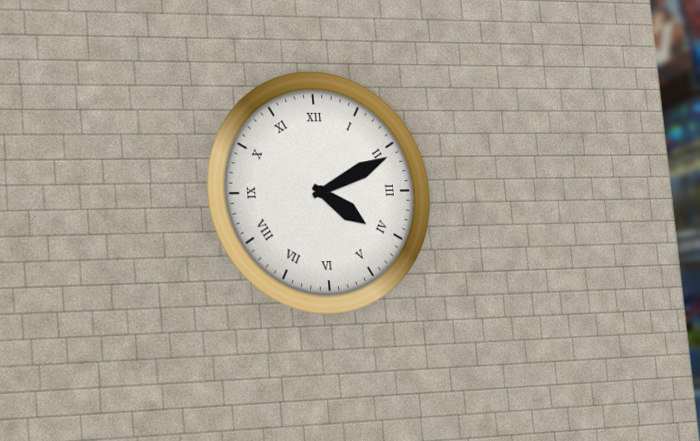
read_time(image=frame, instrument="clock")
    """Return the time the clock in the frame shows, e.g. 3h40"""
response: 4h11
